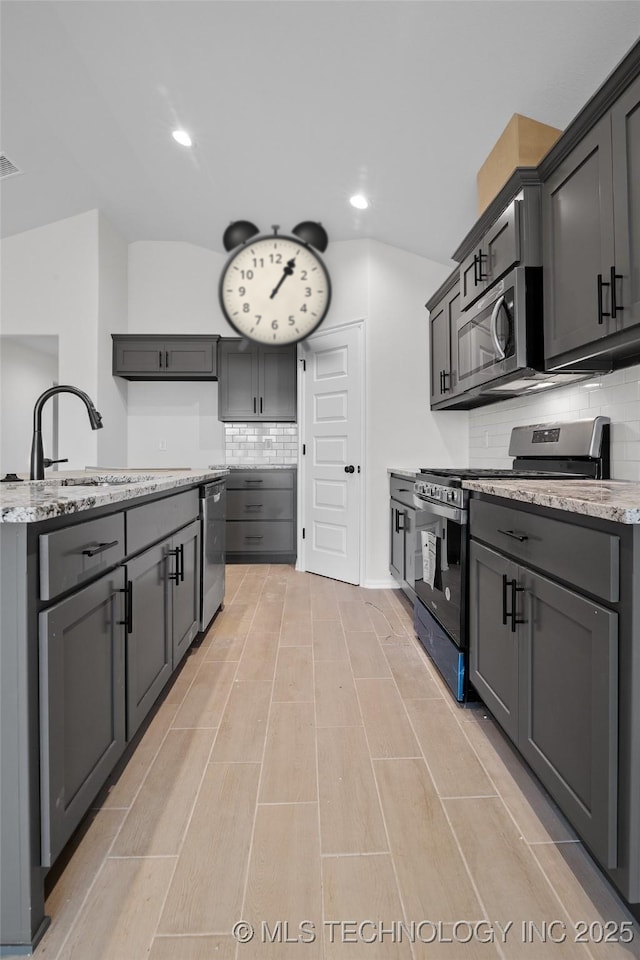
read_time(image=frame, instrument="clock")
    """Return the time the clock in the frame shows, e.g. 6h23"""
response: 1h05
